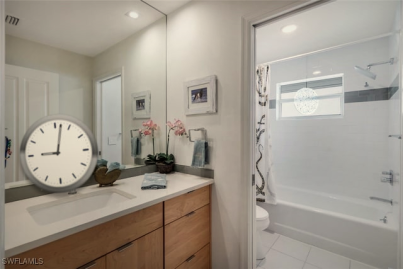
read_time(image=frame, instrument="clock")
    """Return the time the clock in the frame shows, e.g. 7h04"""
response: 9h02
